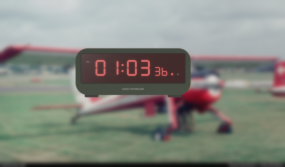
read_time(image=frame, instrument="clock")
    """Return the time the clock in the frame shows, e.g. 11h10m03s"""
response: 1h03m36s
